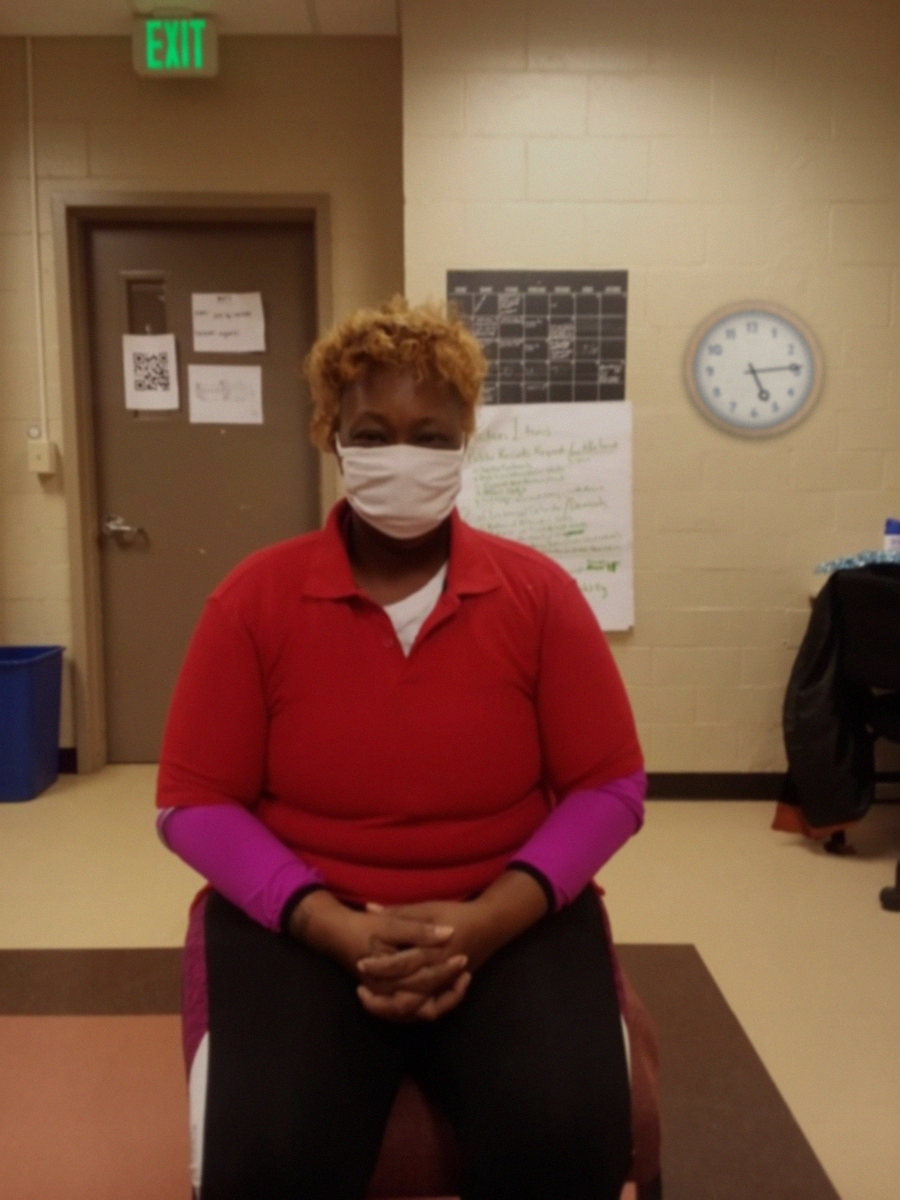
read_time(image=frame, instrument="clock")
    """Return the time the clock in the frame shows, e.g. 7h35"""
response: 5h14
